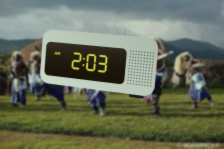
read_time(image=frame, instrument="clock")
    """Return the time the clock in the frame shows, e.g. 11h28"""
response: 2h03
